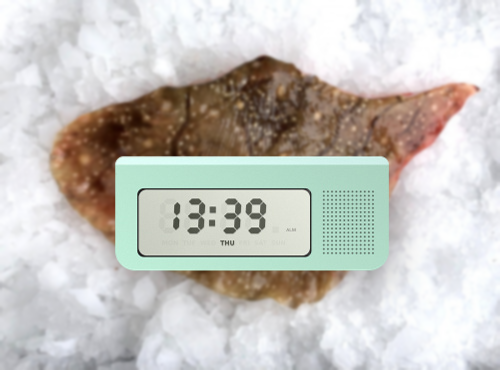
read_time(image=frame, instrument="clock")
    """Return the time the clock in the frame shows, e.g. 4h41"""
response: 13h39
